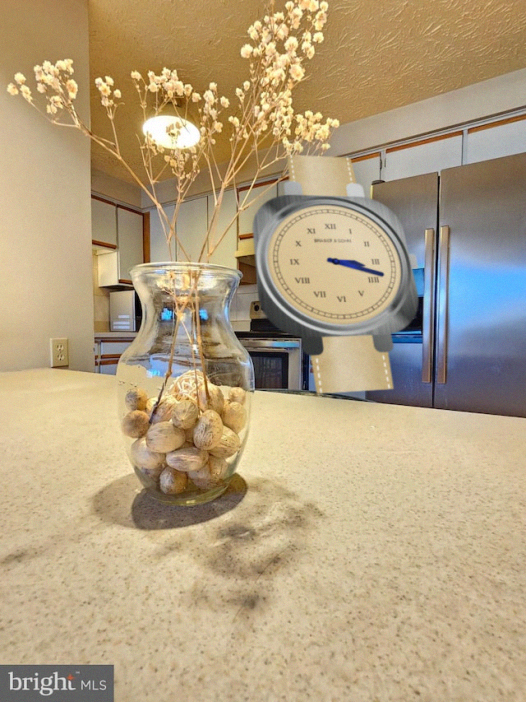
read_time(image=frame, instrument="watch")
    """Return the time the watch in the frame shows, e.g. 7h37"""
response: 3h18
